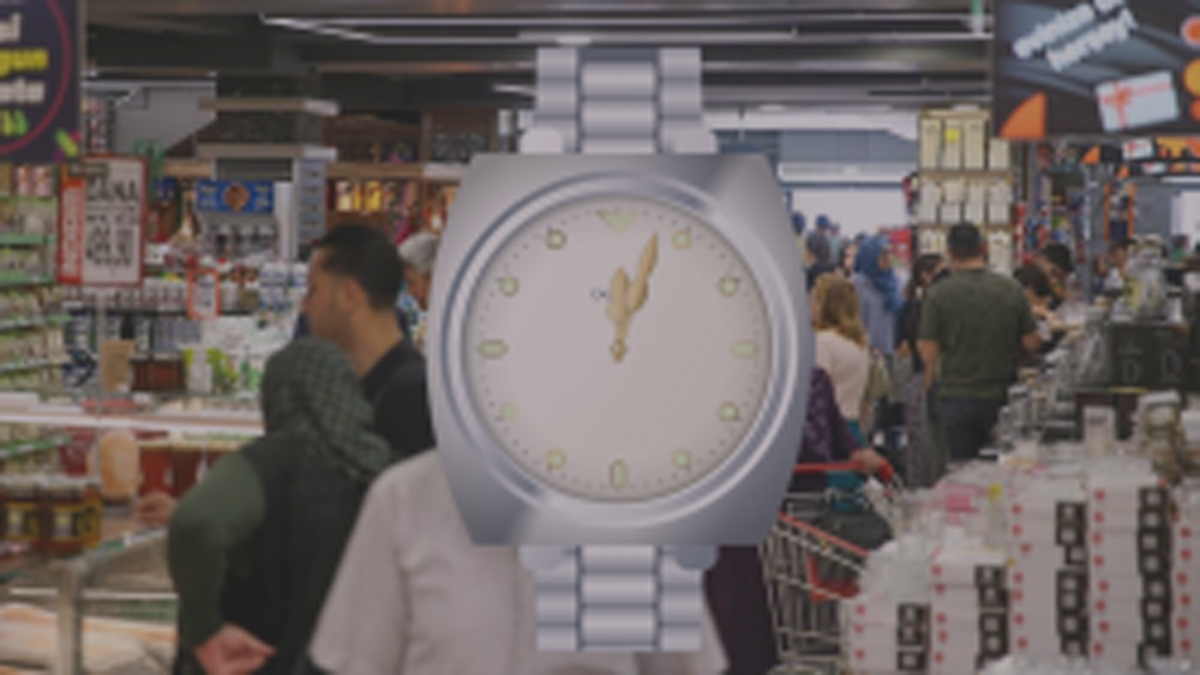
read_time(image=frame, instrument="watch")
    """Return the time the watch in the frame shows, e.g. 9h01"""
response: 12h03
